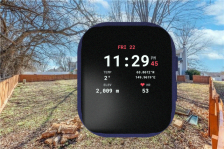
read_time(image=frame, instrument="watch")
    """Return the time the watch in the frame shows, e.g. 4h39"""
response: 11h29
